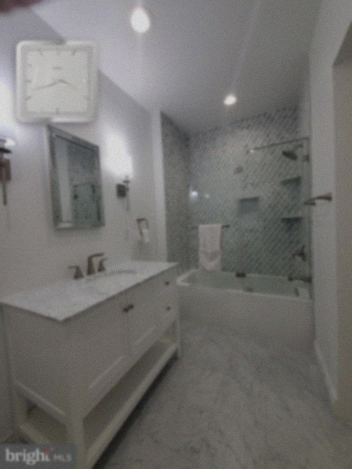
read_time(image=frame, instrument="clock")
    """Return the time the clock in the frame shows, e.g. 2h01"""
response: 3h42
